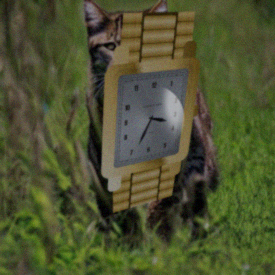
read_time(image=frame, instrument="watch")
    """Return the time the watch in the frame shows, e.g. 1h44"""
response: 3h34
